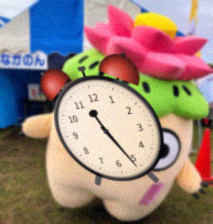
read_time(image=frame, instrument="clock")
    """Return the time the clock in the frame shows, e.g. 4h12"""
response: 11h26
